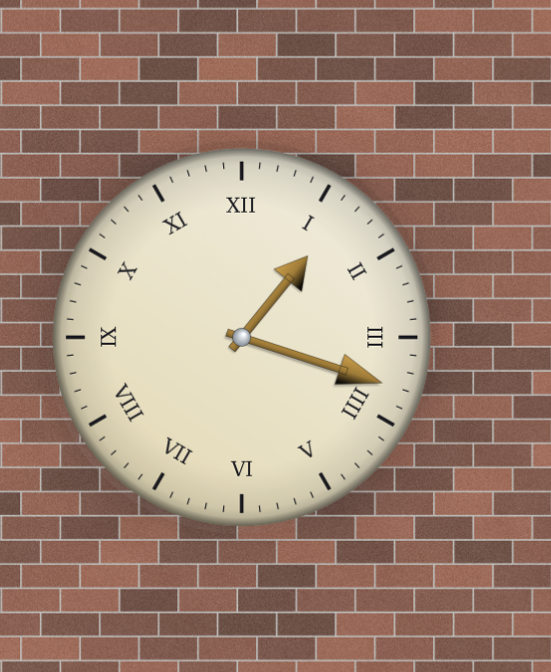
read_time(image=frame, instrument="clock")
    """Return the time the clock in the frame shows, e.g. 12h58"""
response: 1h18
